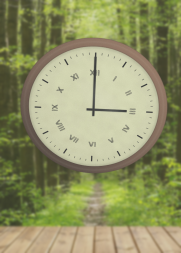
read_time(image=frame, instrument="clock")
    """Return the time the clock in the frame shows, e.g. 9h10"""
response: 3h00
